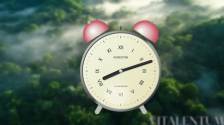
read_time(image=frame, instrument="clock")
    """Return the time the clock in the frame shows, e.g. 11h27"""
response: 8h12
